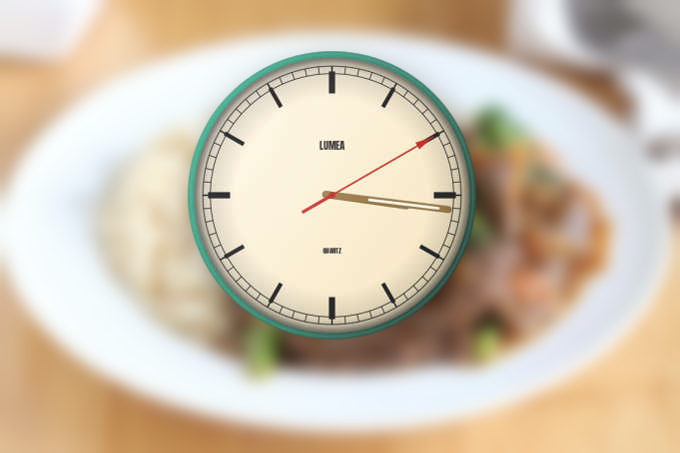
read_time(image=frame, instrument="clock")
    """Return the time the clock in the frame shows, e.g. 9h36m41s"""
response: 3h16m10s
